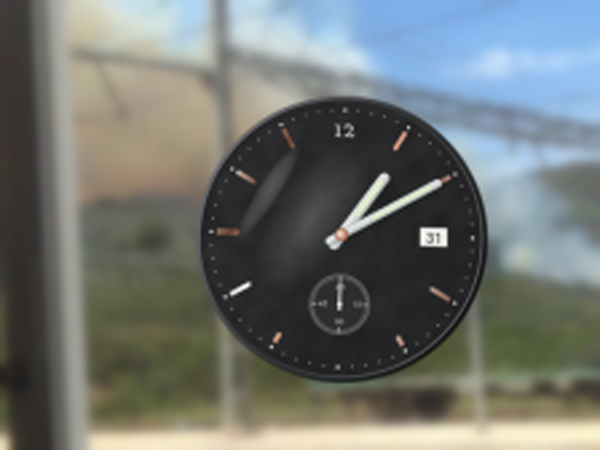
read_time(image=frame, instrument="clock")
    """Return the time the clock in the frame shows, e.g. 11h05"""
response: 1h10
